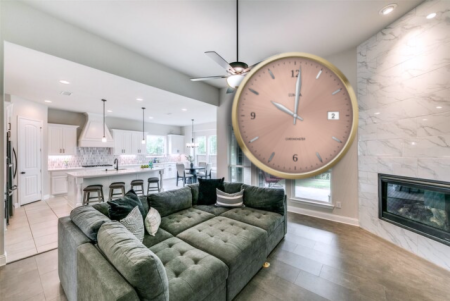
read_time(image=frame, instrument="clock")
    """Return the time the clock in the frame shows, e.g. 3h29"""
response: 10h01
